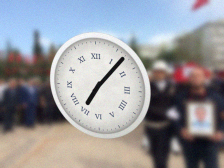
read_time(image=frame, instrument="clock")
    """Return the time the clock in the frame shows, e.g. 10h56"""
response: 7h07
